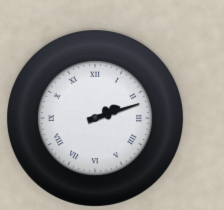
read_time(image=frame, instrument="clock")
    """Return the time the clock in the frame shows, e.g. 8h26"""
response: 2h12
